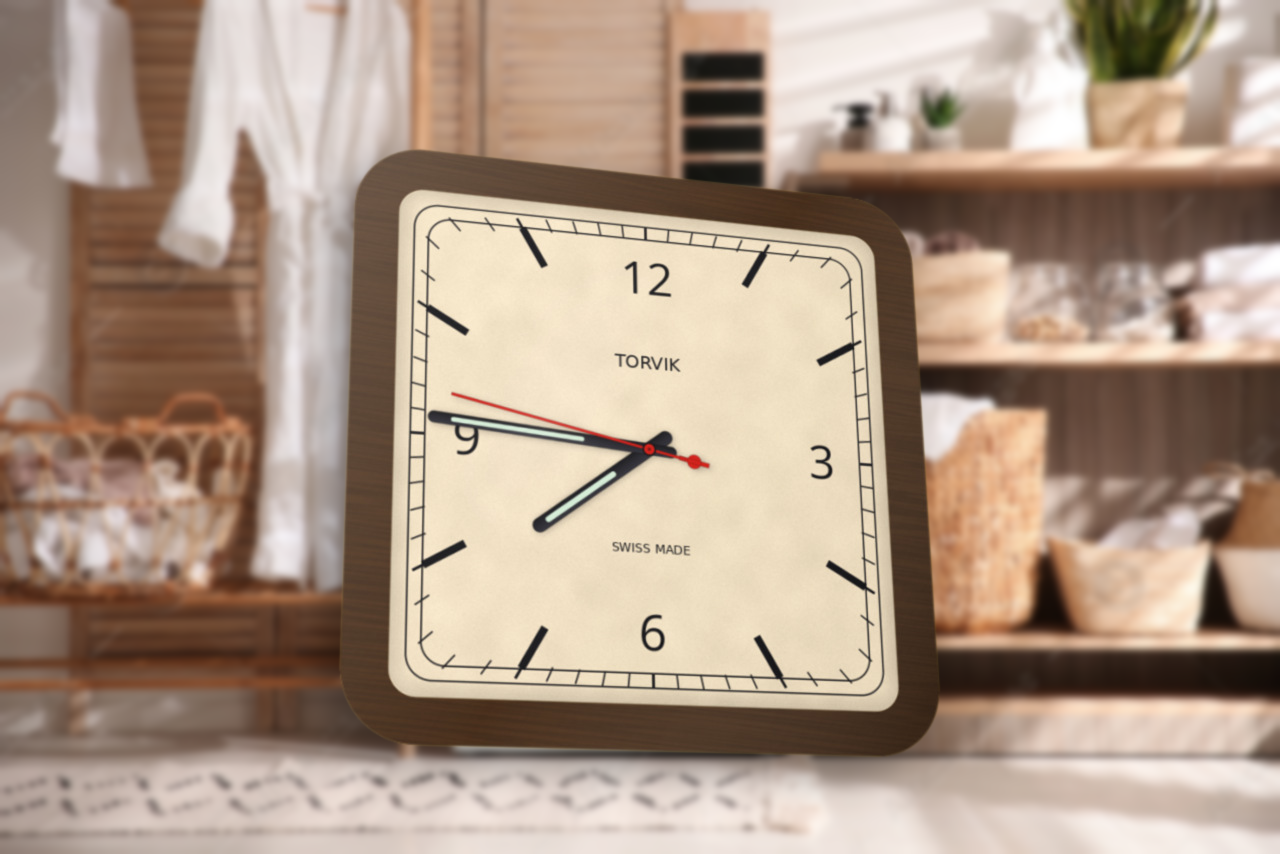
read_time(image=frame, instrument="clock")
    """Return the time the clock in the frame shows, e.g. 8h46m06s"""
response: 7h45m47s
